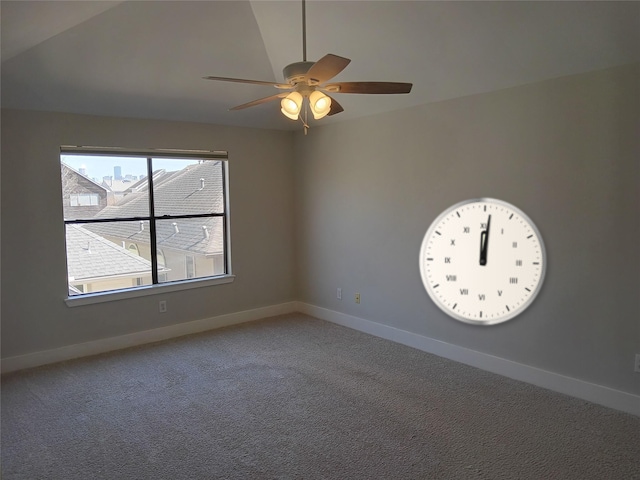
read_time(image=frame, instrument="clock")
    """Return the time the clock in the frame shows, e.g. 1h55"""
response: 12h01
